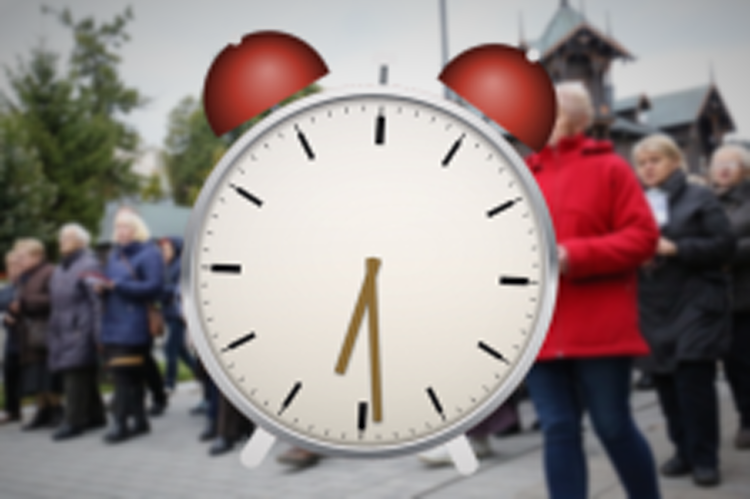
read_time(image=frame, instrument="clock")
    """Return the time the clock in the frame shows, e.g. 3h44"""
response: 6h29
